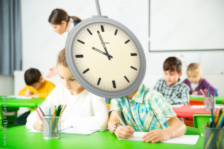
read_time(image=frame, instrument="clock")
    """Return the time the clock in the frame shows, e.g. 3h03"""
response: 9h58
